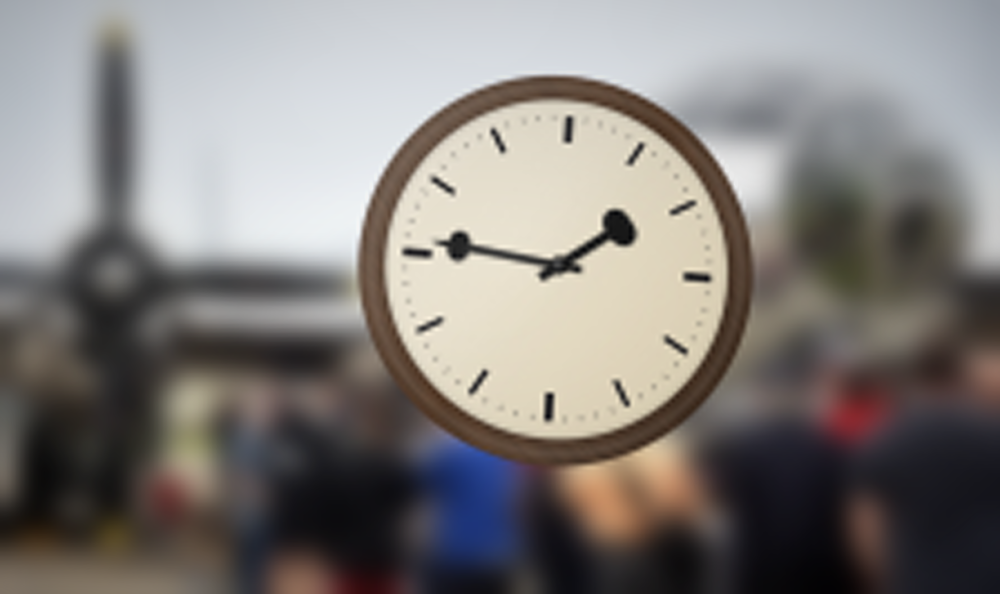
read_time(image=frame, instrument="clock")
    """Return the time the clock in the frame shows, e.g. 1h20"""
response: 1h46
